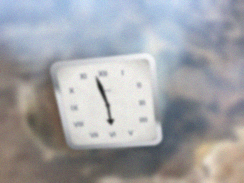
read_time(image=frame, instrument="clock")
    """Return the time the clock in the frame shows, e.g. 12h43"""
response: 5h58
